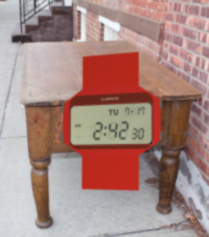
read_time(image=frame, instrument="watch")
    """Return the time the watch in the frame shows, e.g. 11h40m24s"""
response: 2h42m30s
